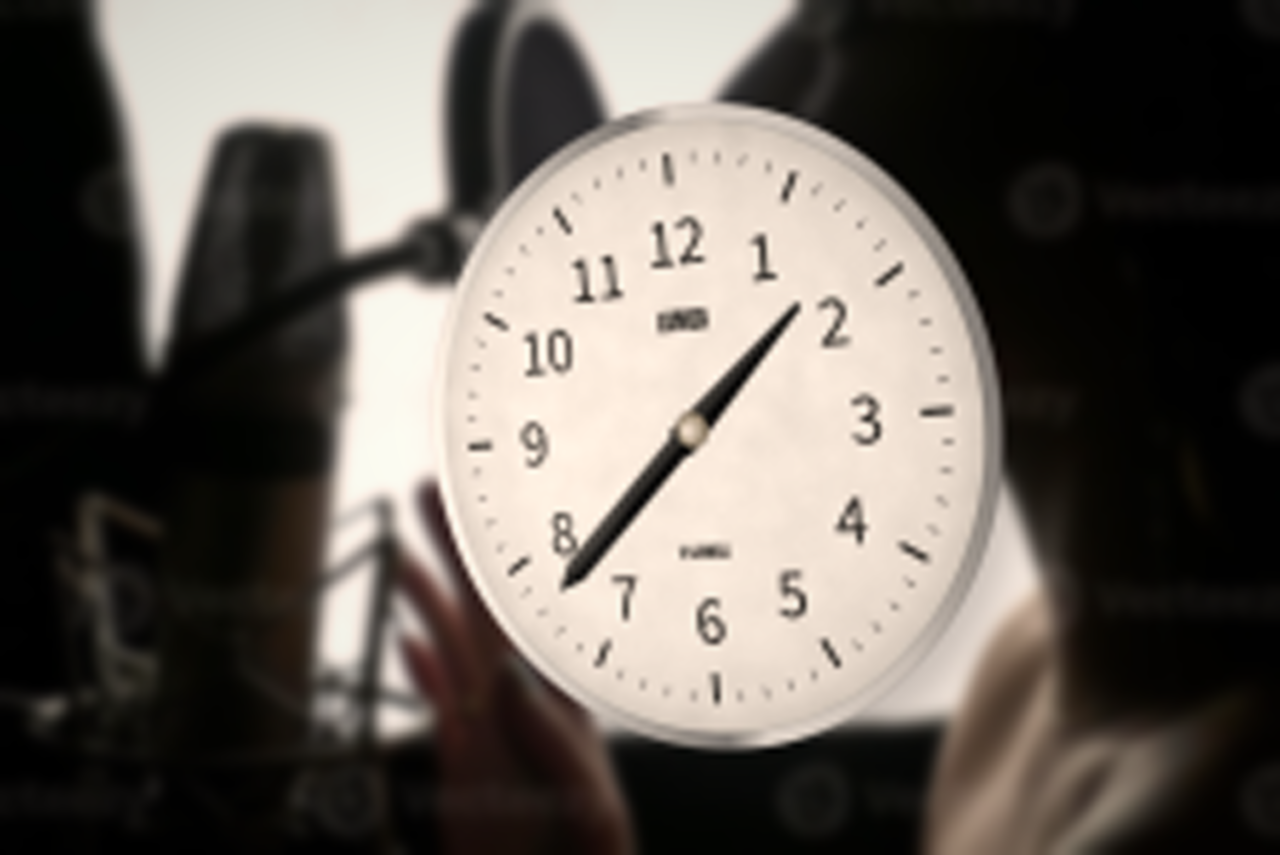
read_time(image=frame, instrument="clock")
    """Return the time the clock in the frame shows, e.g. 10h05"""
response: 1h38
